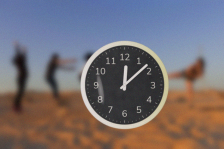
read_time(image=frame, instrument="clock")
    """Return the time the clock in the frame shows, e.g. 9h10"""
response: 12h08
